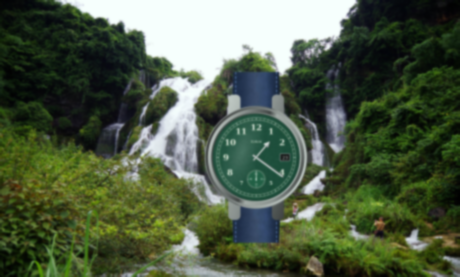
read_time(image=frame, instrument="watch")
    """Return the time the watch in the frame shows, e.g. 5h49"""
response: 1h21
